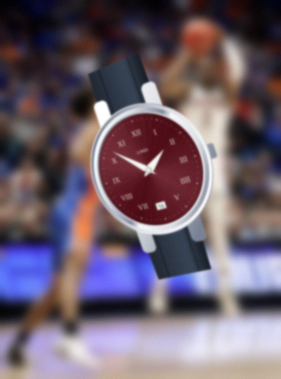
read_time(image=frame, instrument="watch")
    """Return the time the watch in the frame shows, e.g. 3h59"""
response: 1h52
